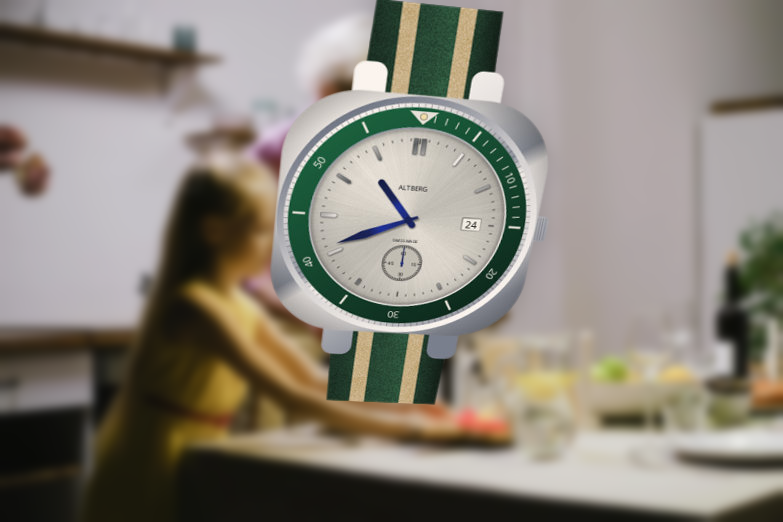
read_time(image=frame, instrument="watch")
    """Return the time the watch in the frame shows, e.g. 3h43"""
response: 10h41
